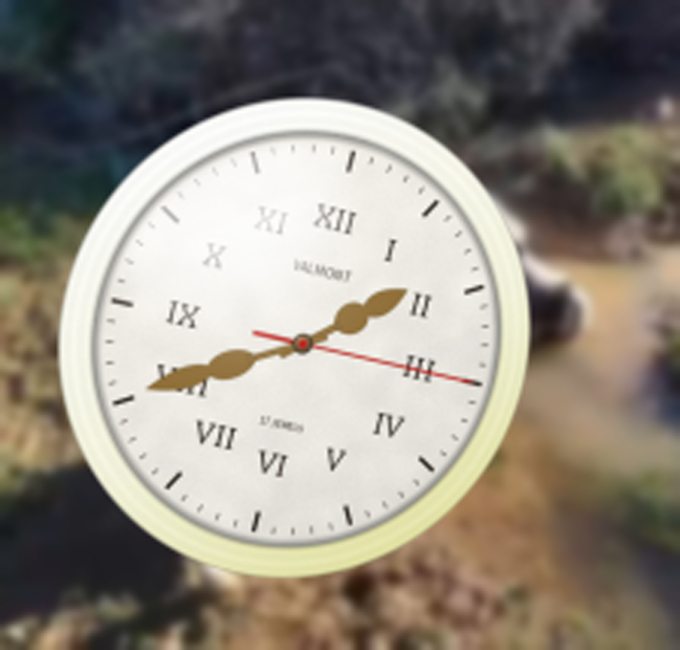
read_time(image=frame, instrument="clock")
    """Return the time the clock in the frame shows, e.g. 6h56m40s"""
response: 1h40m15s
